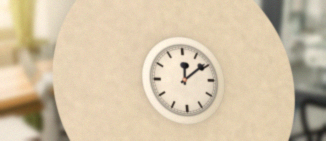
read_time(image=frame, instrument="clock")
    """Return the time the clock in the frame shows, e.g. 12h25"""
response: 12h09
